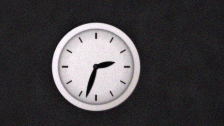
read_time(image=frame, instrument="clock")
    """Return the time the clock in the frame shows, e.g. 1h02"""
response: 2h33
